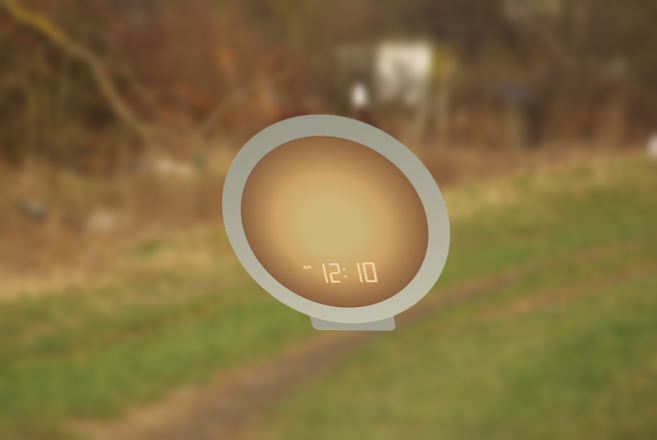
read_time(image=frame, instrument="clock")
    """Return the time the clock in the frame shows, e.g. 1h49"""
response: 12h10
